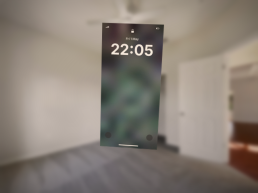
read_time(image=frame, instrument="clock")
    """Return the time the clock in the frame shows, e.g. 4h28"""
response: 22h05
